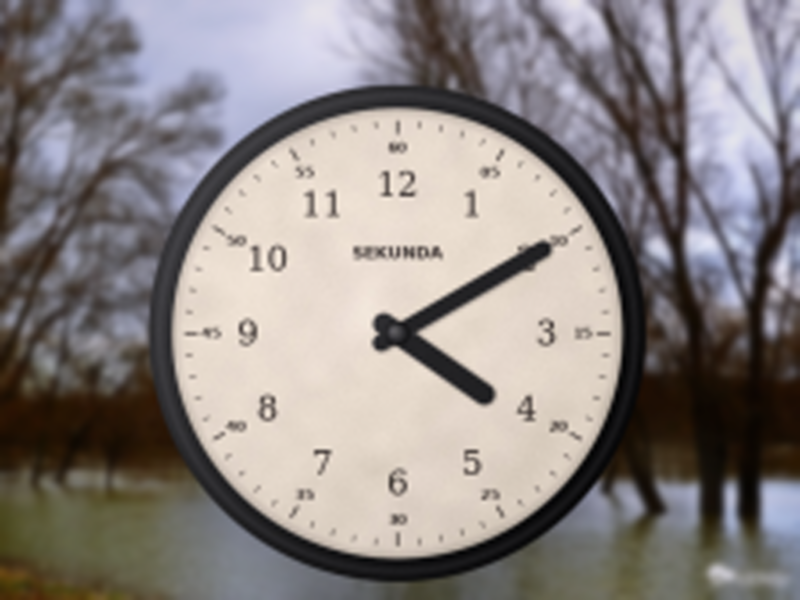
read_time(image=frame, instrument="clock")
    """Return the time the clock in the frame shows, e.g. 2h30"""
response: 4h10
